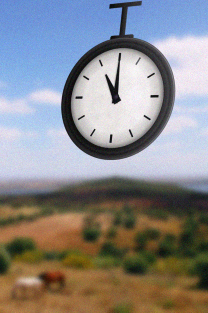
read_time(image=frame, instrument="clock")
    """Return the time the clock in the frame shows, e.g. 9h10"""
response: 11h00
